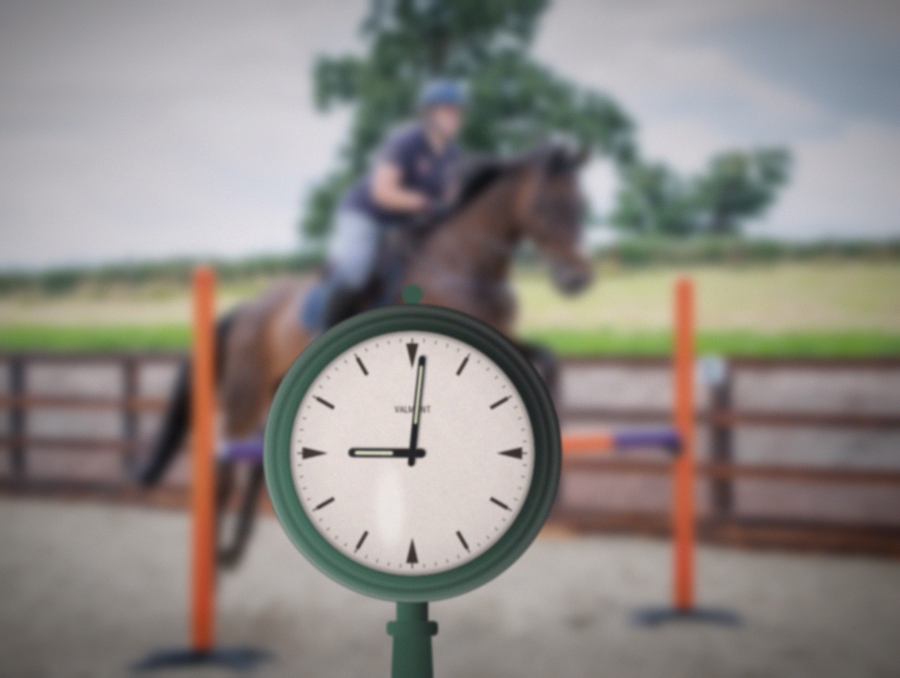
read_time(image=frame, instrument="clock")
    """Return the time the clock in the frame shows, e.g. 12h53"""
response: 9h01
